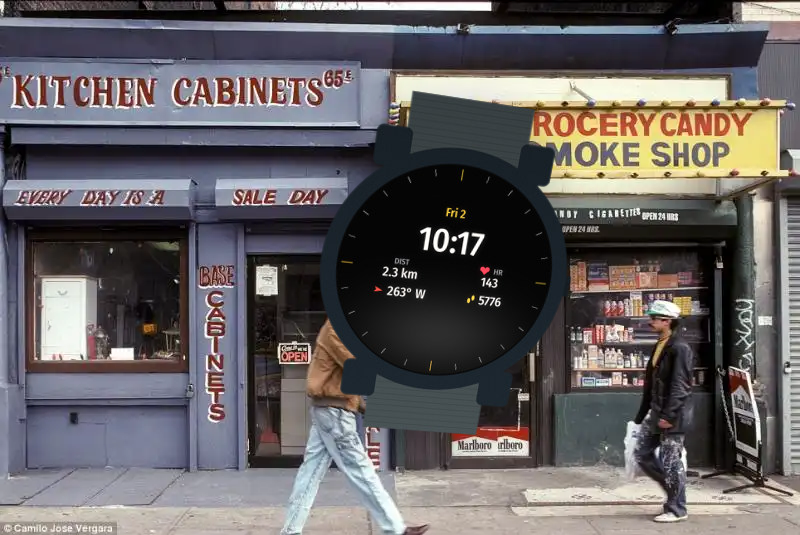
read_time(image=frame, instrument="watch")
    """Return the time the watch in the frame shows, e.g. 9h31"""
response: 10h17
